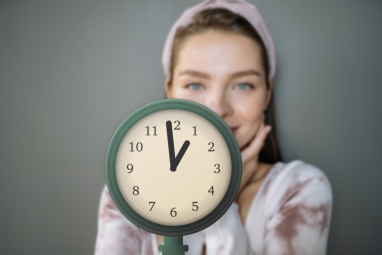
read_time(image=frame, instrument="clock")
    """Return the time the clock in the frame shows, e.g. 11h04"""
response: 12h59
